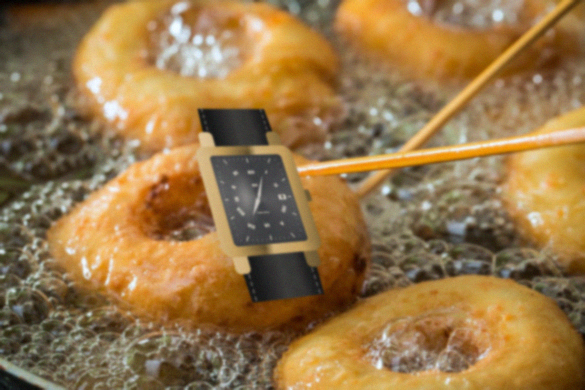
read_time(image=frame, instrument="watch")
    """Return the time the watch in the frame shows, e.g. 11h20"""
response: 7h04
